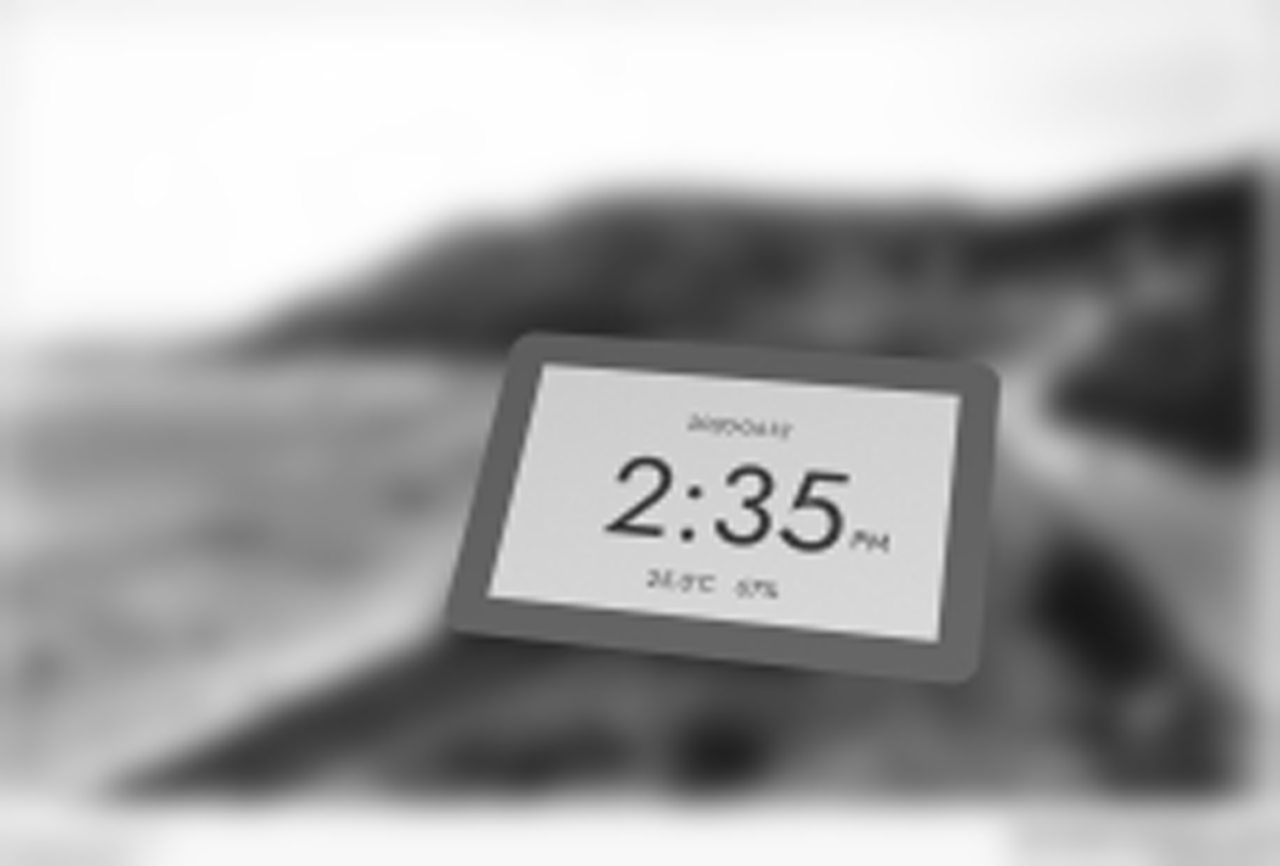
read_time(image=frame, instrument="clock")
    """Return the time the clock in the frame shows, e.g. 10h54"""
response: 2h35
